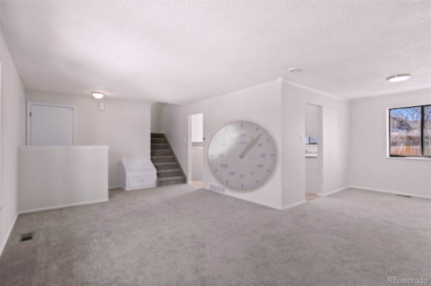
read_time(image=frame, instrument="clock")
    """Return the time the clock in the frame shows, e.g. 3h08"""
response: 1h07
